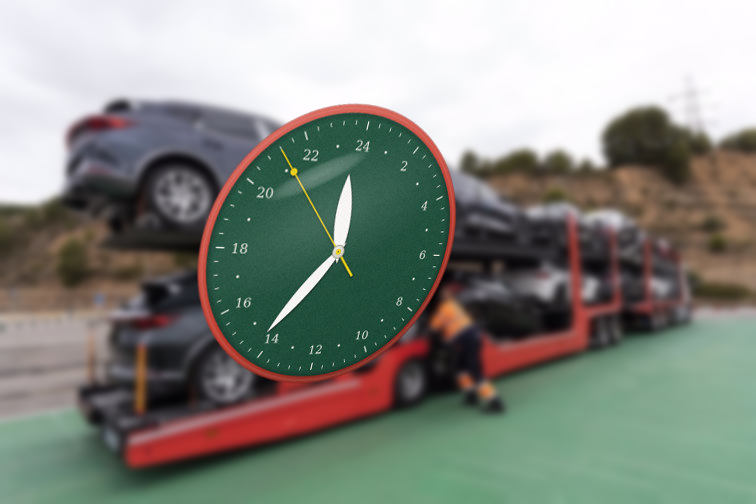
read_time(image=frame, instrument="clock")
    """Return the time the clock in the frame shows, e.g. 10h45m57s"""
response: 23h35m53s
